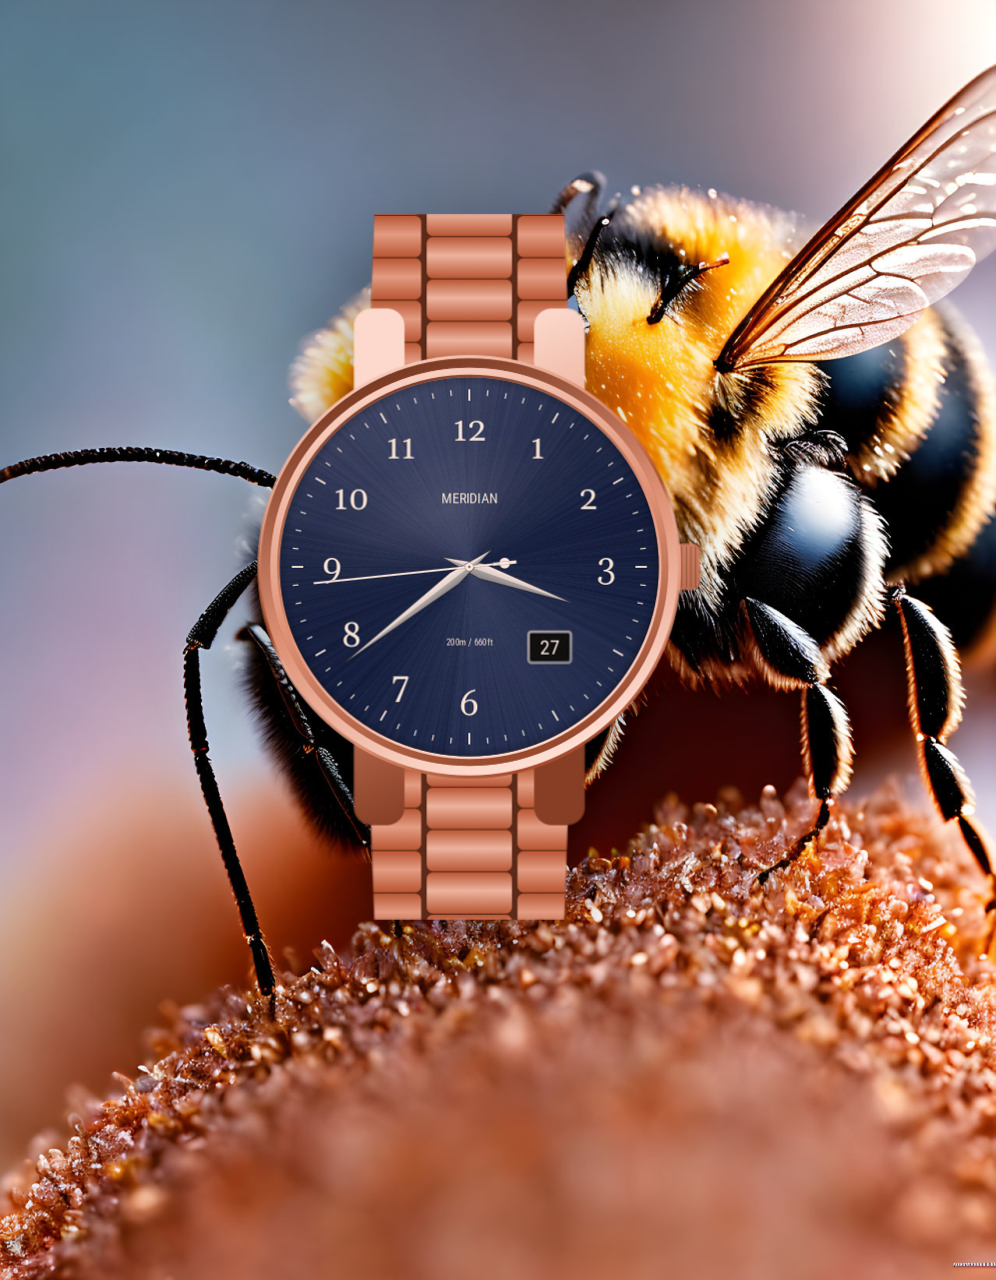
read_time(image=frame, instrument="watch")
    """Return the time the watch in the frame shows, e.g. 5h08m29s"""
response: 3h38m44s
